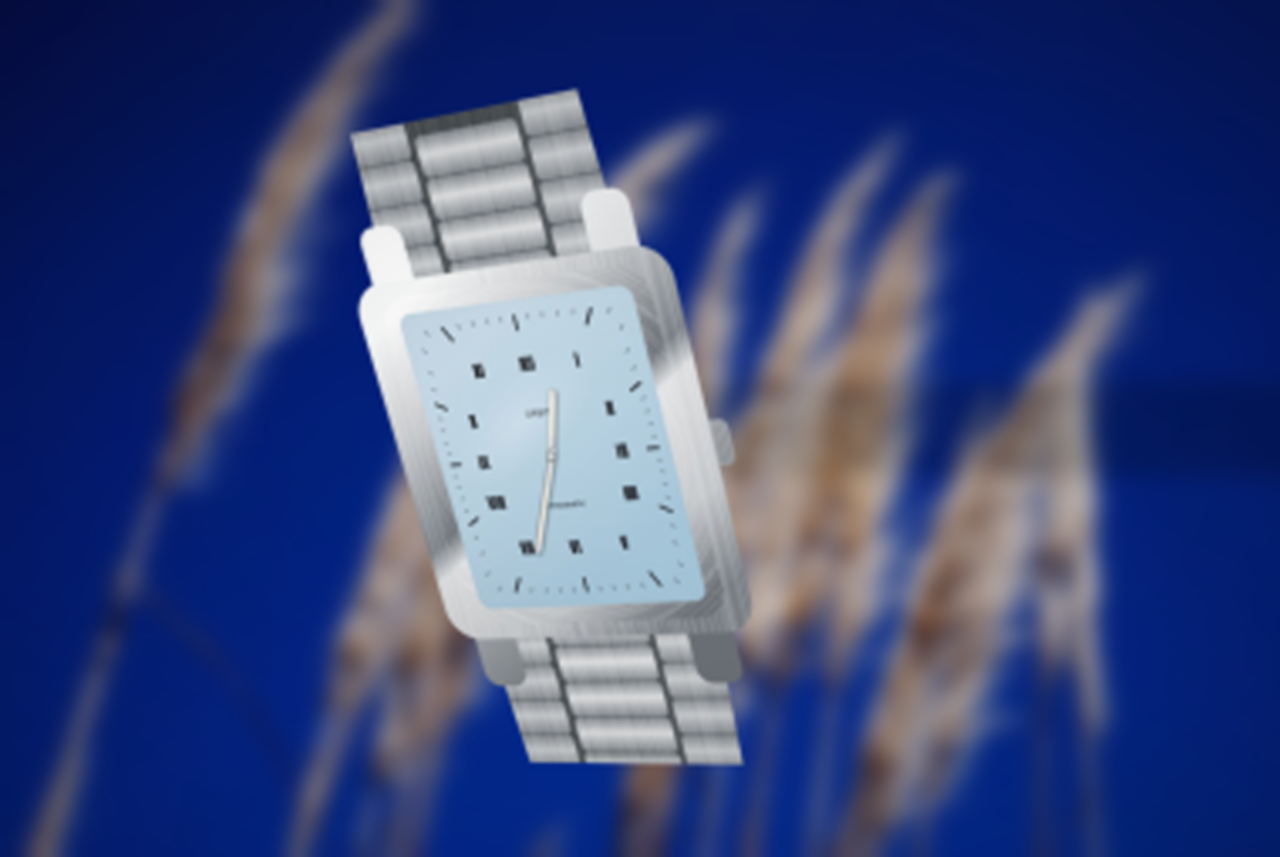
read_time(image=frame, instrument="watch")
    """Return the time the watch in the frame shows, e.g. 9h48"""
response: 12h34
